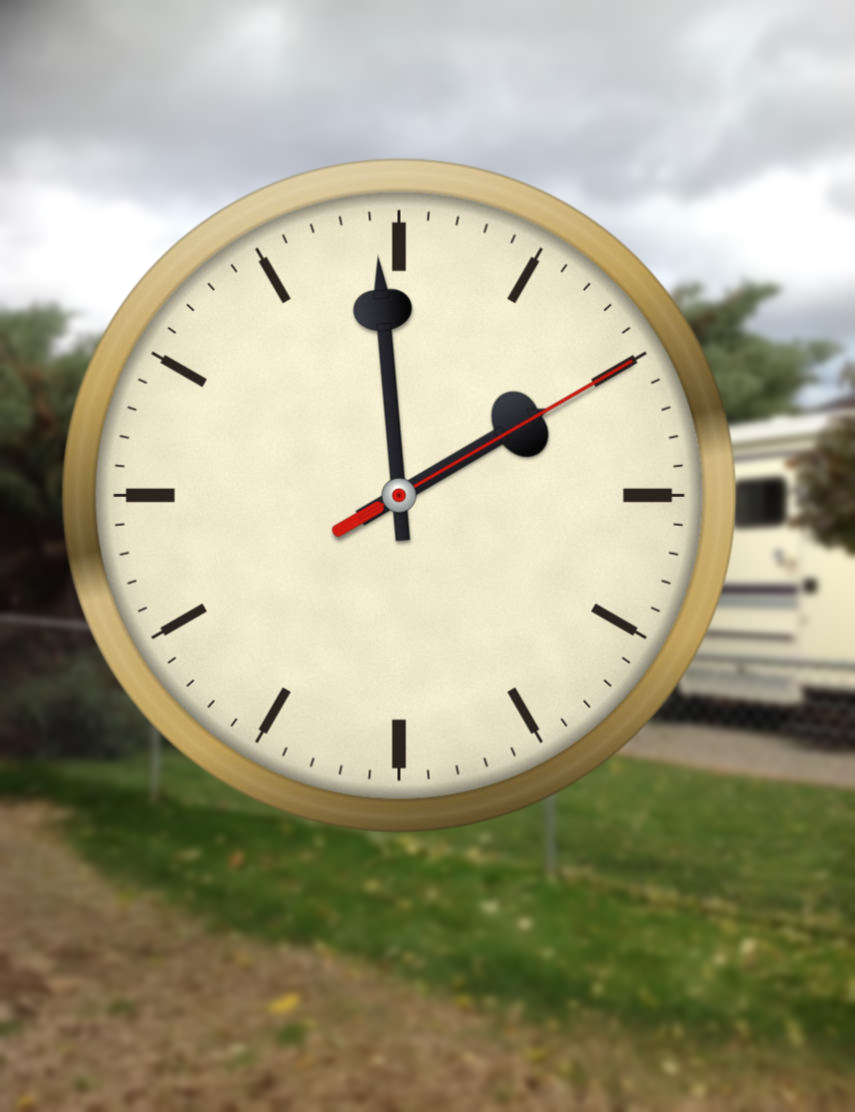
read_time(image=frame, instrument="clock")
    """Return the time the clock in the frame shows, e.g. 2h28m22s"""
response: 1h59m10s
